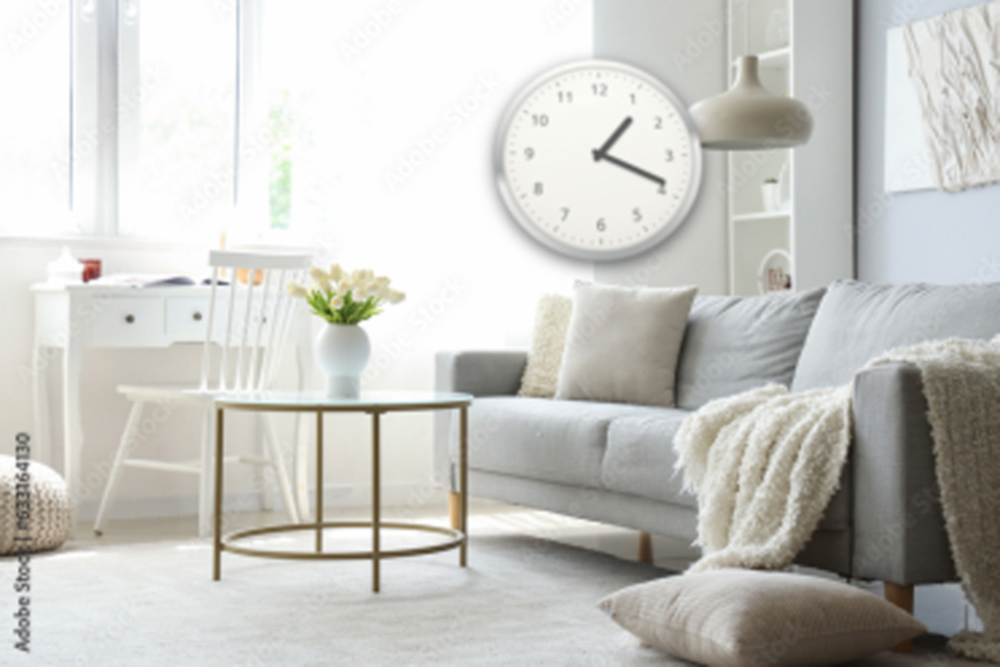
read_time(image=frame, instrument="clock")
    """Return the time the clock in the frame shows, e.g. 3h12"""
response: 1h19
